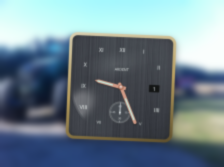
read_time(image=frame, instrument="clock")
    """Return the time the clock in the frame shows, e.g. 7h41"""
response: 9h26
